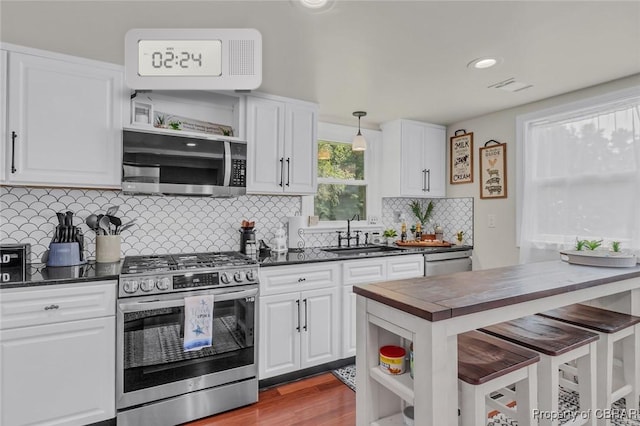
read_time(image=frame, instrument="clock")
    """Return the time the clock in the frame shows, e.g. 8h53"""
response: 2h24
